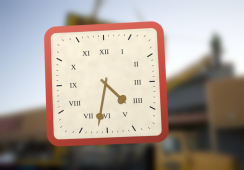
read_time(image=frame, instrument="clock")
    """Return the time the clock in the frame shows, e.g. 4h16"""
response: 4h32
